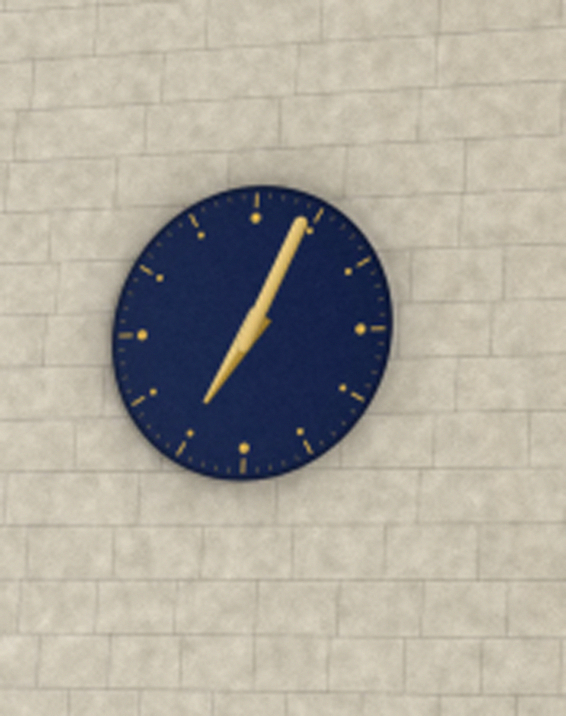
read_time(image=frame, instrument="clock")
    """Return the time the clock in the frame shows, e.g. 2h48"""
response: 7h04
